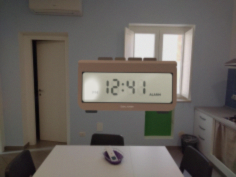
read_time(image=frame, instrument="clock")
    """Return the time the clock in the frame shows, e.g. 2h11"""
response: 12h41
